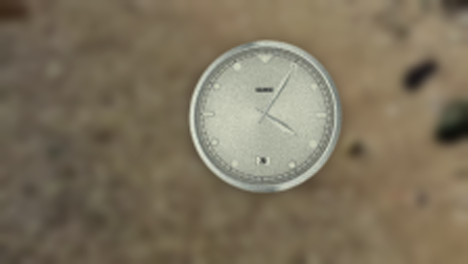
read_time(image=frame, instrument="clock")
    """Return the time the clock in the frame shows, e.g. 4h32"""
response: 4h05
